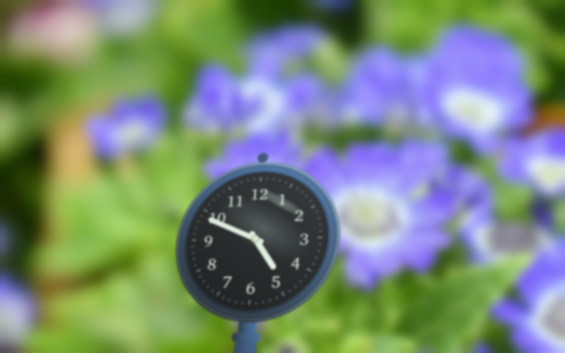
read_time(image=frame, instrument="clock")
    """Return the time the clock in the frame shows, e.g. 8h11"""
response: 4h49
